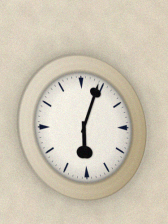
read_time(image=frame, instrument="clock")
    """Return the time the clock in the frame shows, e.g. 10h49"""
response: 6h04
